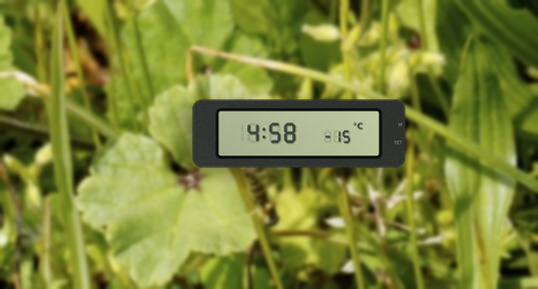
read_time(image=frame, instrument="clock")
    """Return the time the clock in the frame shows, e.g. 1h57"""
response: 4h58
